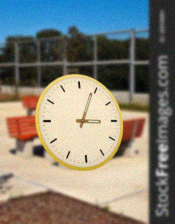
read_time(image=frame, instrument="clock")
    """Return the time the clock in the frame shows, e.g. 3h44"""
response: 3h04
